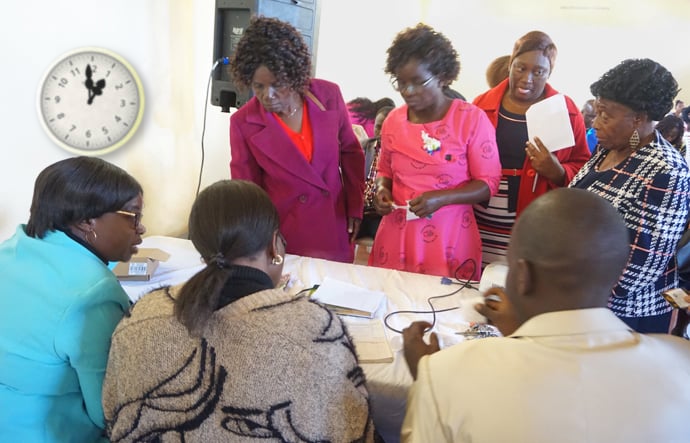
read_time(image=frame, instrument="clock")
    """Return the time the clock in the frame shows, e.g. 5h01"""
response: 12h59
